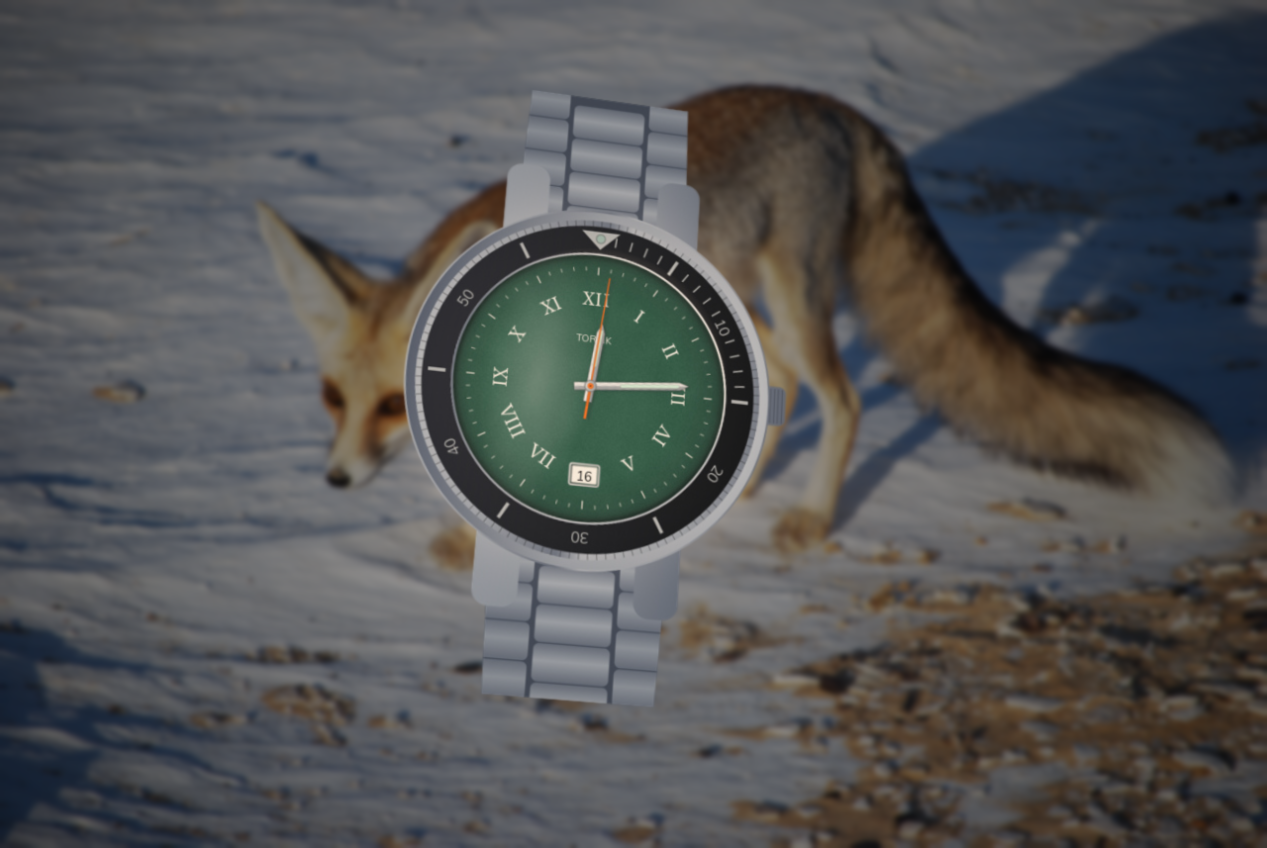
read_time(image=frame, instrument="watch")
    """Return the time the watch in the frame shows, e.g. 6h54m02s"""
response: 12h14m01s
